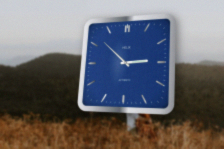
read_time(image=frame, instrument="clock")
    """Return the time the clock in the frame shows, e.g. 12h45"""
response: 2h52
